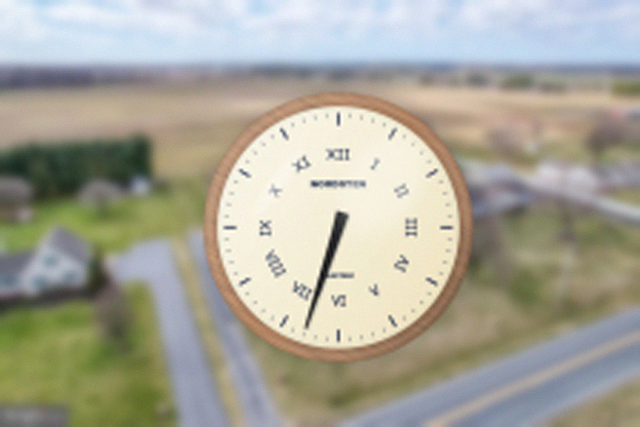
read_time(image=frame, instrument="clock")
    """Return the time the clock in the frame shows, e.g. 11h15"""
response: 6h33
